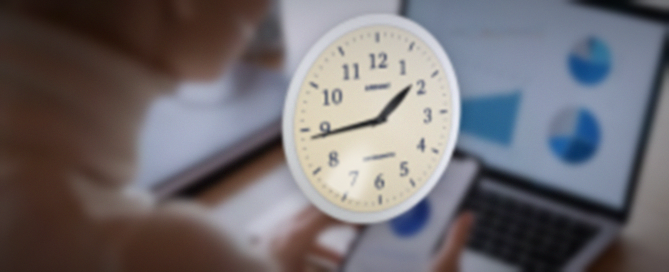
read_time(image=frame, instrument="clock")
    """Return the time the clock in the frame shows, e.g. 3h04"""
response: 1h44
